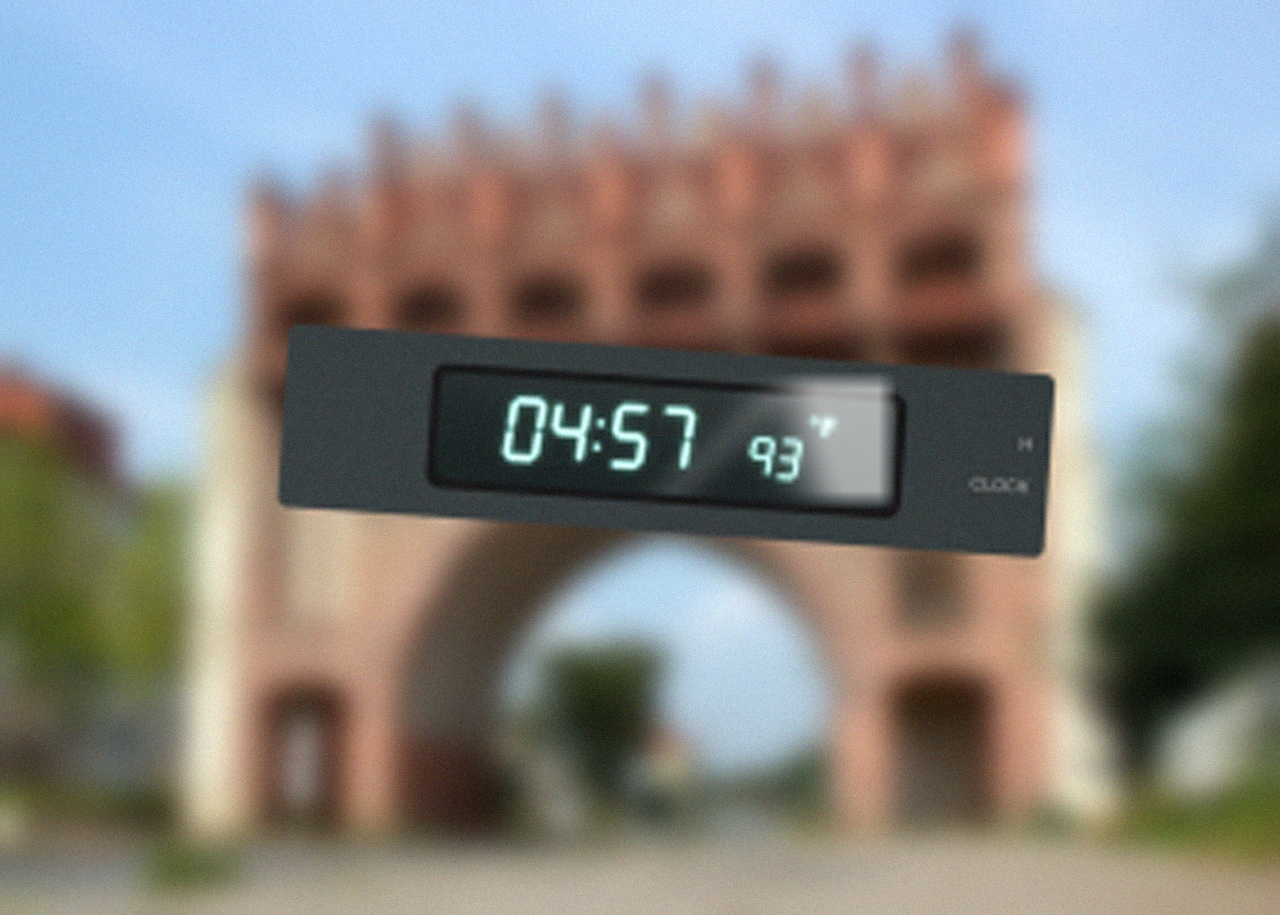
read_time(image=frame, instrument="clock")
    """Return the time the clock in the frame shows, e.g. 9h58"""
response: 4h57
